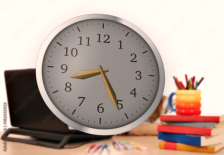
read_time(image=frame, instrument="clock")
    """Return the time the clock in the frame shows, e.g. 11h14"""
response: 8h26
